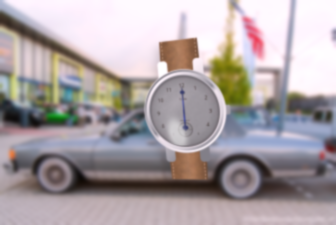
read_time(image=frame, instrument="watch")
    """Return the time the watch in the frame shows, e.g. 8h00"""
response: 6h00
